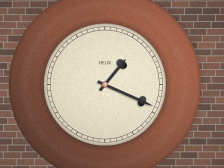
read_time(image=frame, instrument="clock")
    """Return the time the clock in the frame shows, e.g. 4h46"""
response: 1h19
